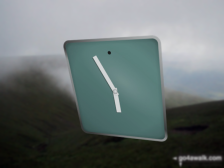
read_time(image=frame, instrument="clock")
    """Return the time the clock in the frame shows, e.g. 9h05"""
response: 5h56
